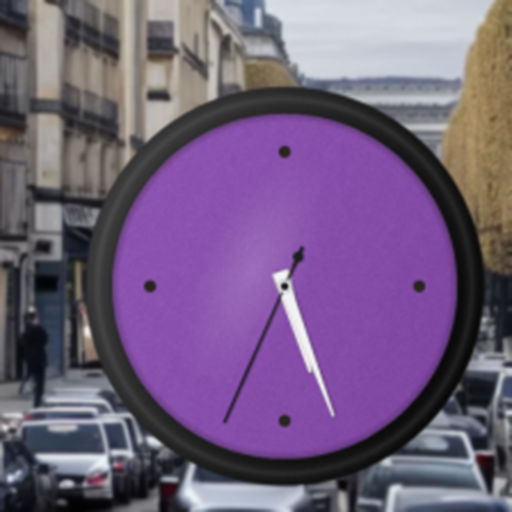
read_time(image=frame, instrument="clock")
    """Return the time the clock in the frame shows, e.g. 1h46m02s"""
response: 5h26m34s
